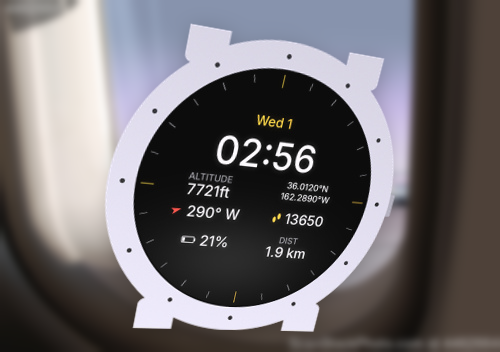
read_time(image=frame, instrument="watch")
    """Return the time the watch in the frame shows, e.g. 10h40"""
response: 2h56
